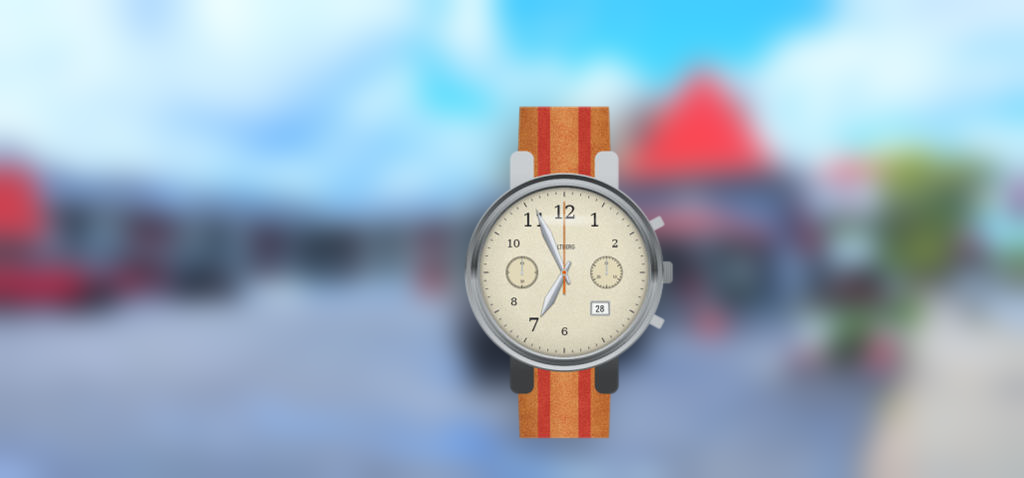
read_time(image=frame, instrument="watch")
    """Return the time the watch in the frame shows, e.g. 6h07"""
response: 6h56
